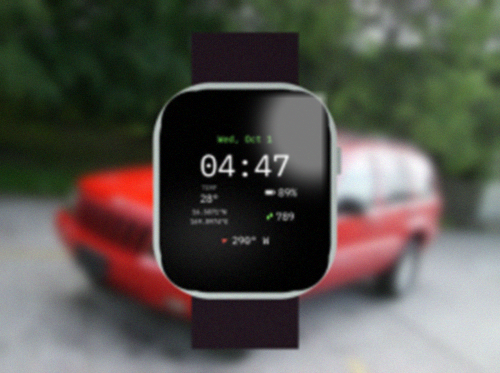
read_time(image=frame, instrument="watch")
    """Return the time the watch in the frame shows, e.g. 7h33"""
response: 4h47
